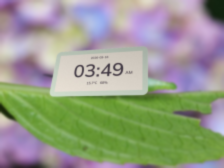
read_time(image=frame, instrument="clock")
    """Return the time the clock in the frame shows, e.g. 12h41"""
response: 3h49
